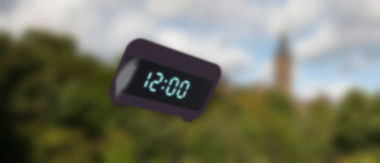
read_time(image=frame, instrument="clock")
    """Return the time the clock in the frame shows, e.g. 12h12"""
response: 12h00
